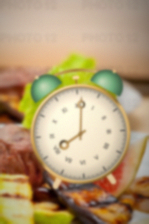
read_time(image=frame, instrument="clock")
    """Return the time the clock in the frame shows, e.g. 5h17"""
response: 8h01
